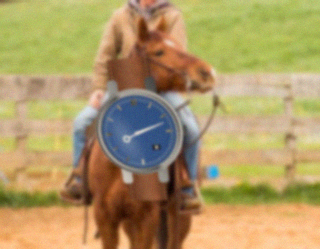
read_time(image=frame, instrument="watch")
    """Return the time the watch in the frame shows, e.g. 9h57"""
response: 8h12
